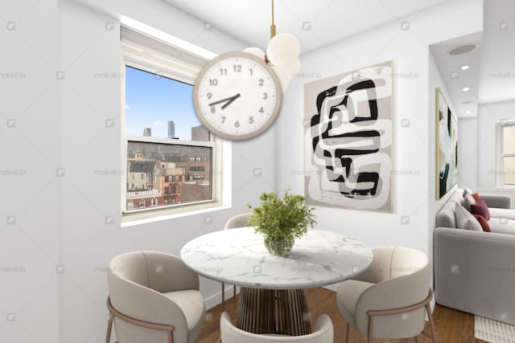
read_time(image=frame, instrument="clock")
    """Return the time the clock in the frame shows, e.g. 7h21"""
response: 7h42
